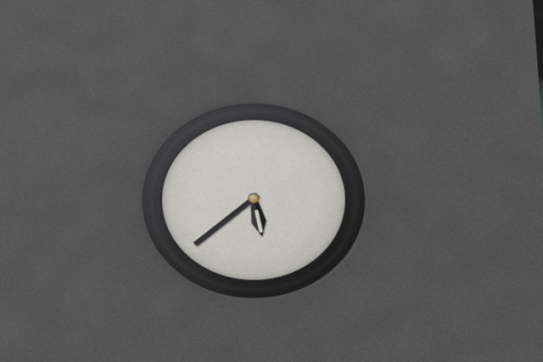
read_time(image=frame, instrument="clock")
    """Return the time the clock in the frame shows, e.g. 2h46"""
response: 5h38
